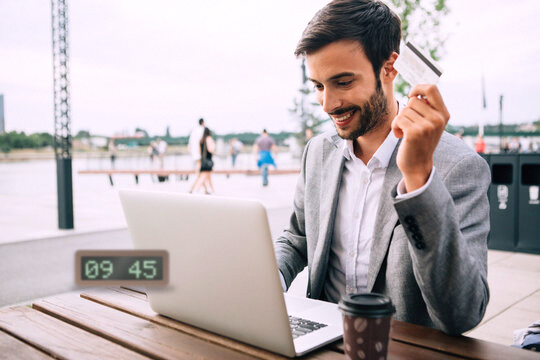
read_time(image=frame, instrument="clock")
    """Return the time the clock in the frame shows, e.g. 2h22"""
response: 9h45
